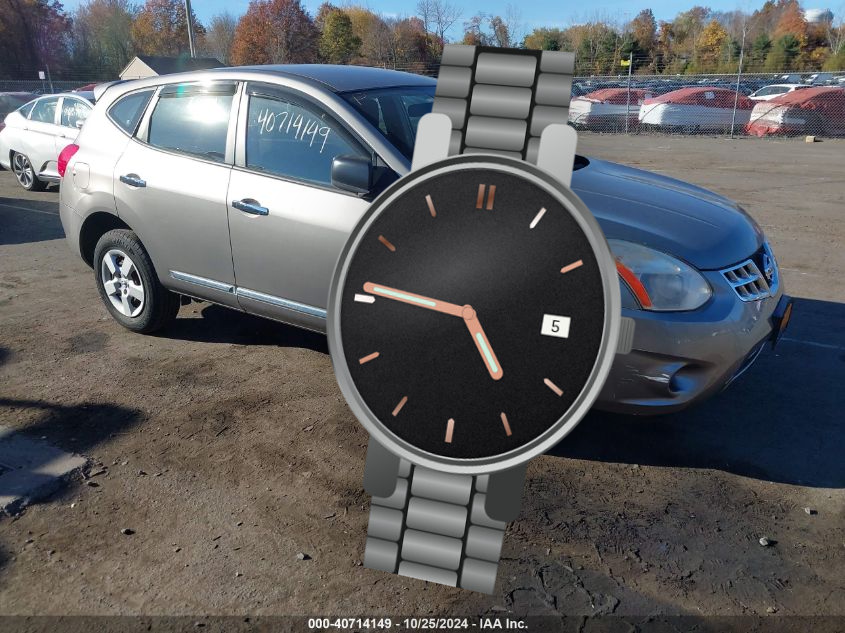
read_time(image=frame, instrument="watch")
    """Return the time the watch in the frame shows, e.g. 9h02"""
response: 4h46
